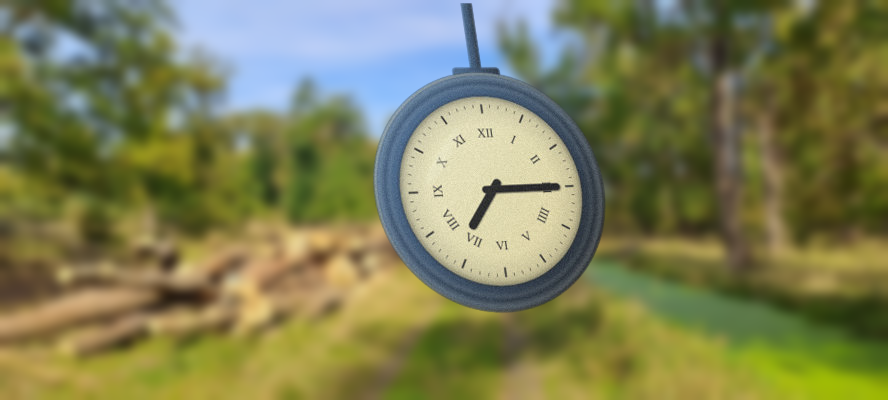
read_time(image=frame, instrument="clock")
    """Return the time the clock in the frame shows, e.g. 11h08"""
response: 7h15
